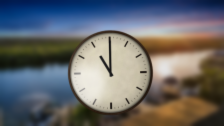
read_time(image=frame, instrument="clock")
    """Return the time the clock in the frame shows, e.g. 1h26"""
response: 11h00
